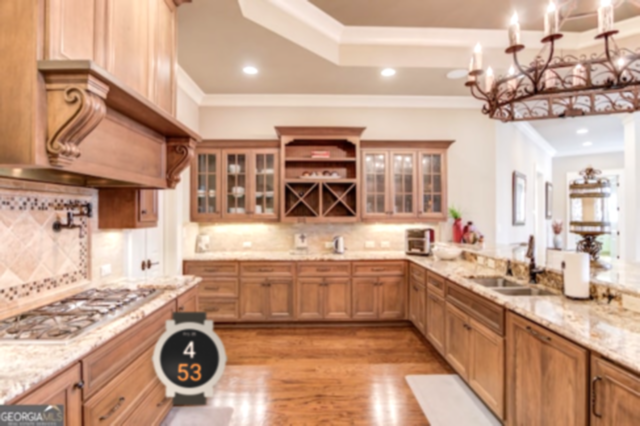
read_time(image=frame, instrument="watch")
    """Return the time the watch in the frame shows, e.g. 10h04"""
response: 4h53
